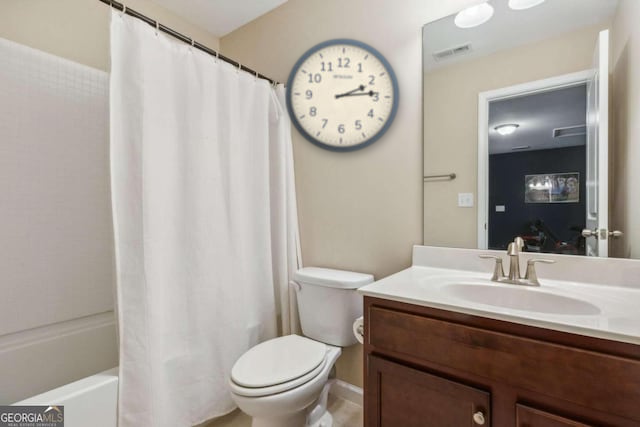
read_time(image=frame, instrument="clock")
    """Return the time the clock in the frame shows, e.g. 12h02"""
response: 2h14
